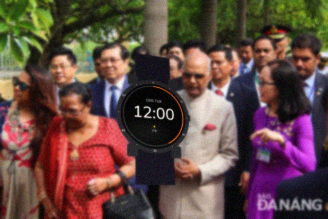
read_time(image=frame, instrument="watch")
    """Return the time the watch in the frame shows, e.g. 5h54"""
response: 12h00
